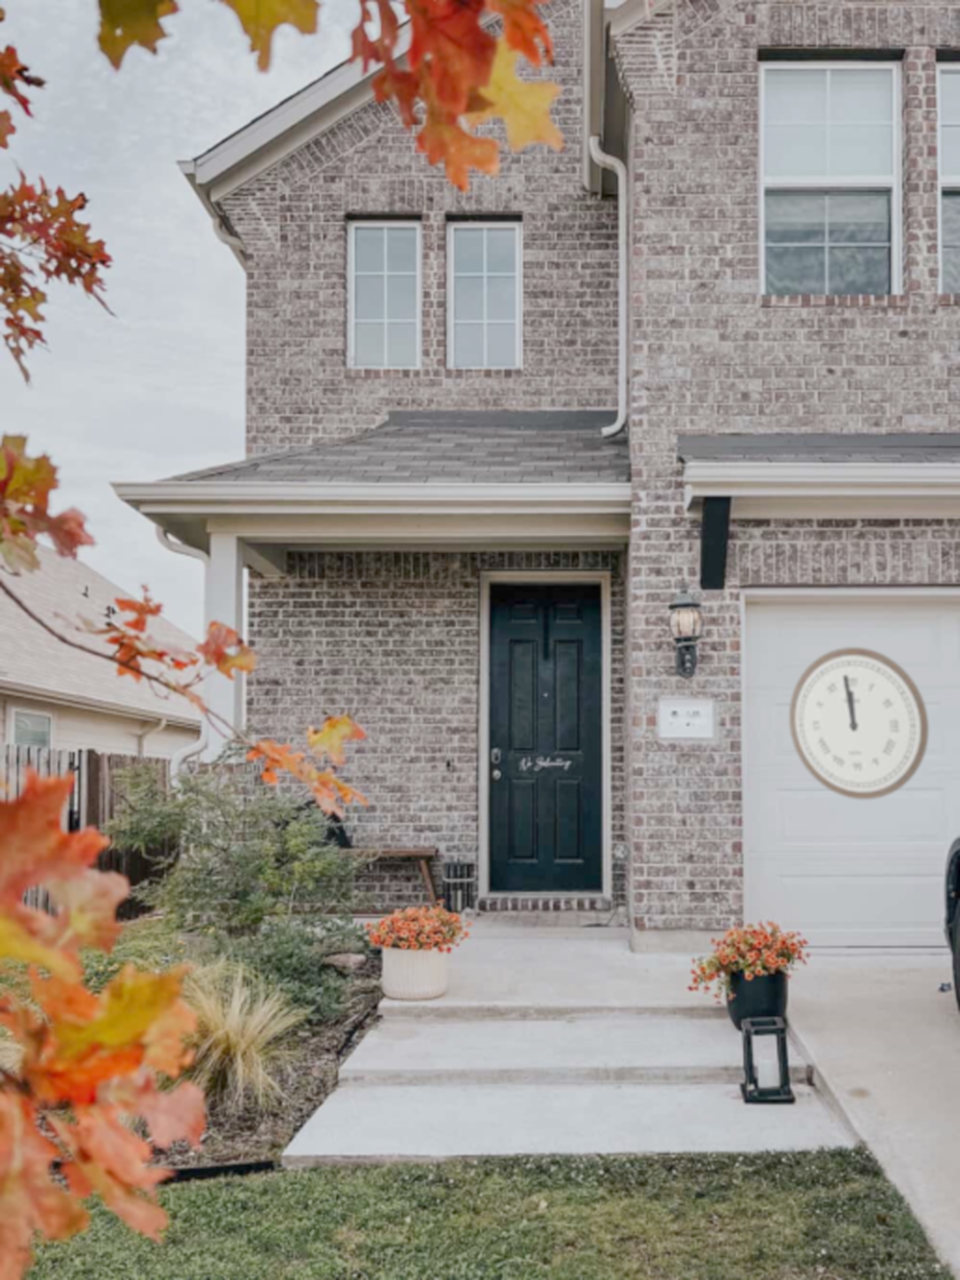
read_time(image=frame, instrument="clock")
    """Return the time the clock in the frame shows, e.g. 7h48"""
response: 11h59
